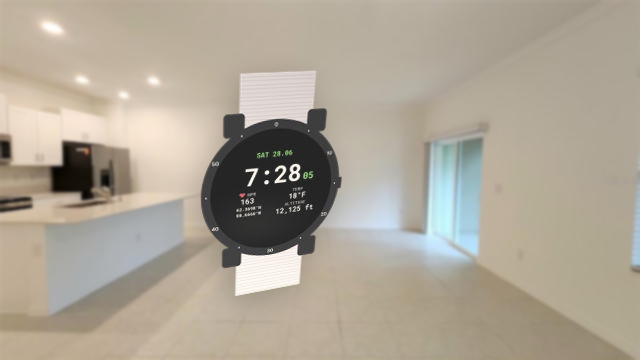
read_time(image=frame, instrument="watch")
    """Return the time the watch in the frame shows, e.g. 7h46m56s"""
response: 7h28m05s
